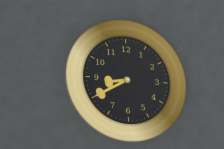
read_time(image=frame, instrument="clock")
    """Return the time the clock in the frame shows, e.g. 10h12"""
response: 8h40
